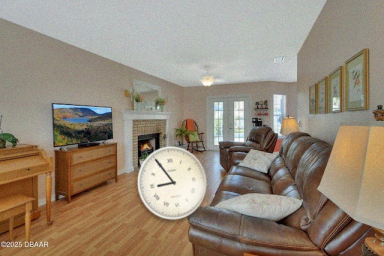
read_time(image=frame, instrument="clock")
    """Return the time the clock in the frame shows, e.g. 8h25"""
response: 8h55
